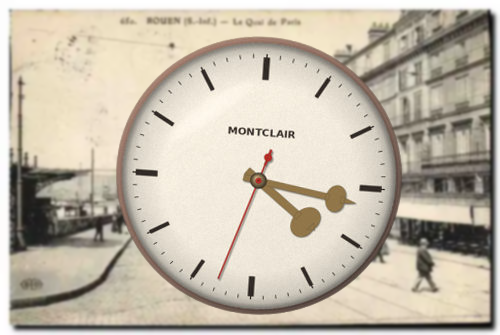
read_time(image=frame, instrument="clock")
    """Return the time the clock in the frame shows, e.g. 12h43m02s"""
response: 4h16m33s
